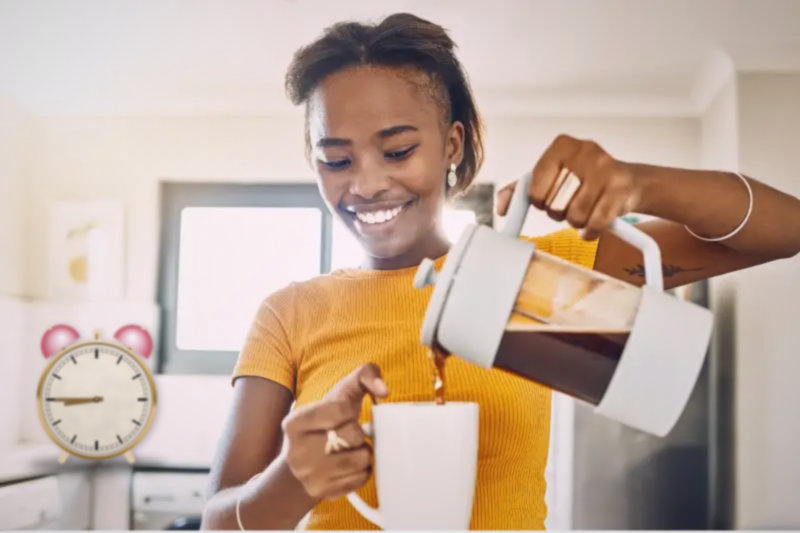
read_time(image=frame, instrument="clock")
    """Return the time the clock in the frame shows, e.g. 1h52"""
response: 8h45
